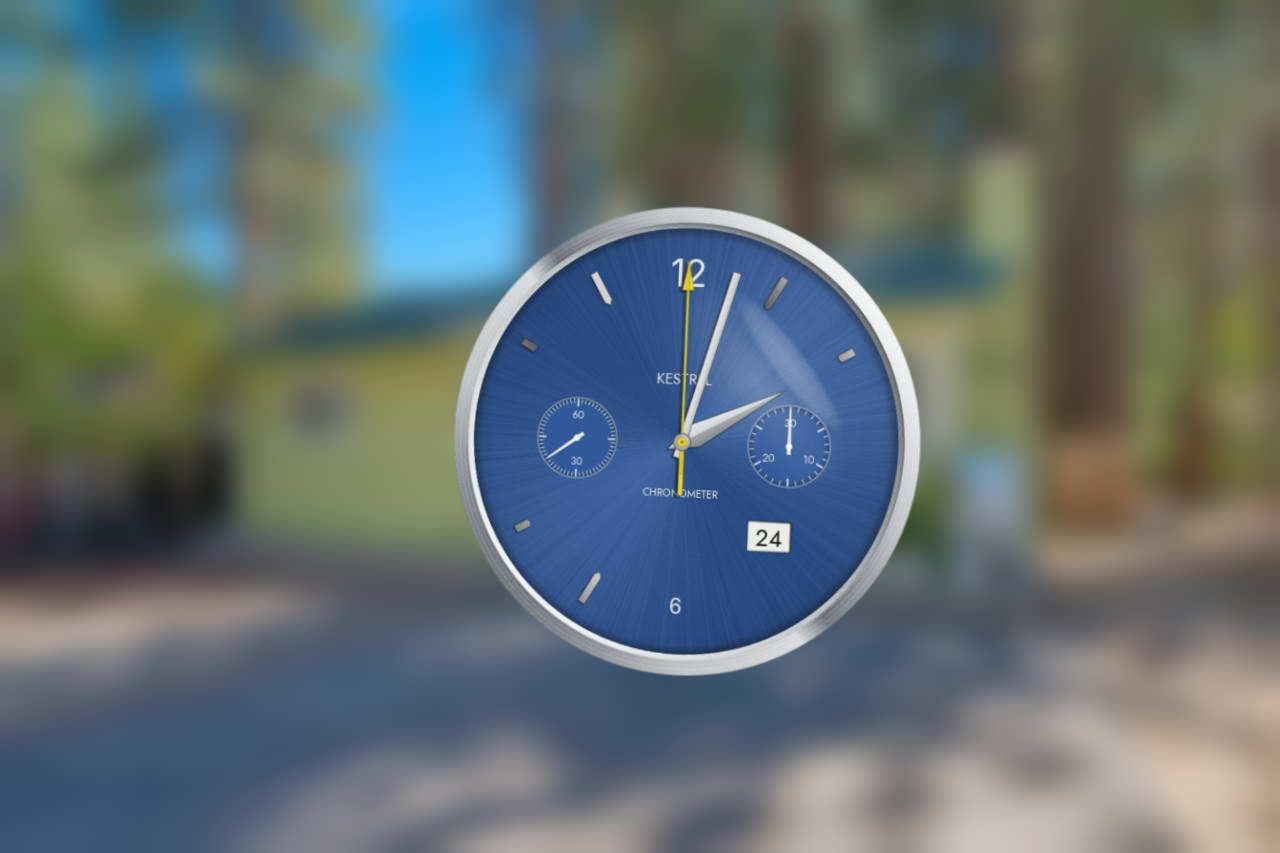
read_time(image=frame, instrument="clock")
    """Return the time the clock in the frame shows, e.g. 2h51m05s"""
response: 2h02m39s
